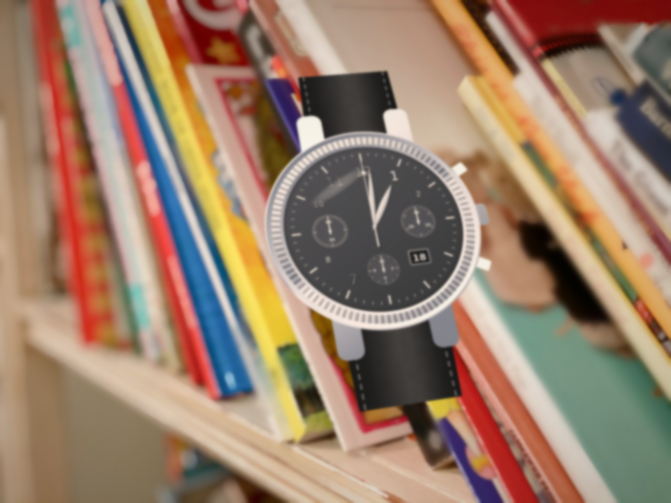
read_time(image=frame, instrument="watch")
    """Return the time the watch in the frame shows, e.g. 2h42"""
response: 1h01
